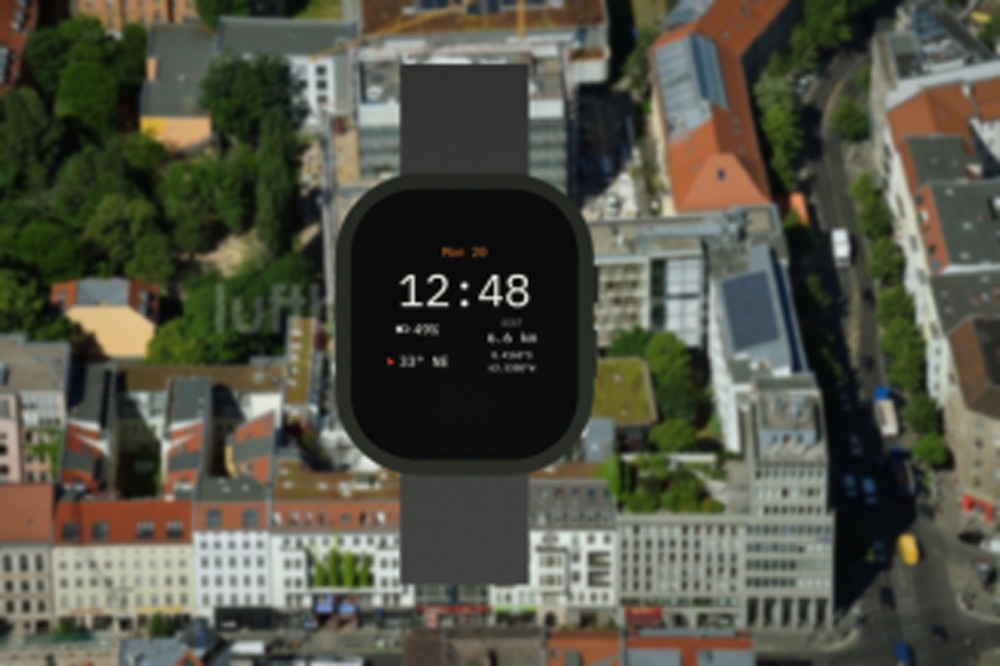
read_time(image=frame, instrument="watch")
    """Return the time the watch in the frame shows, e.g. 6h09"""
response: 12h48
